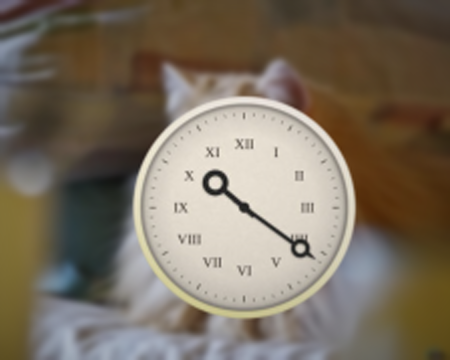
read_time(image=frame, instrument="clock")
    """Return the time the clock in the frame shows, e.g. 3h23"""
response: 10h21
